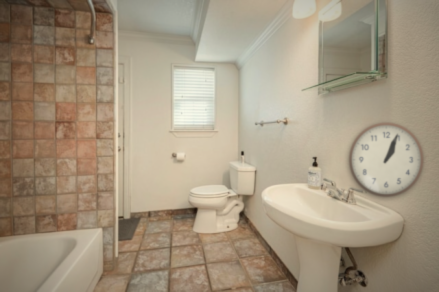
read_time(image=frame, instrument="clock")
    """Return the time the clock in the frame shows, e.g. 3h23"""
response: 1h04
